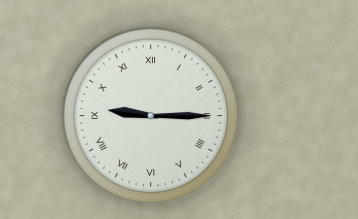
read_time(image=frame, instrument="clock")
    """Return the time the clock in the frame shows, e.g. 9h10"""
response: 9h15
